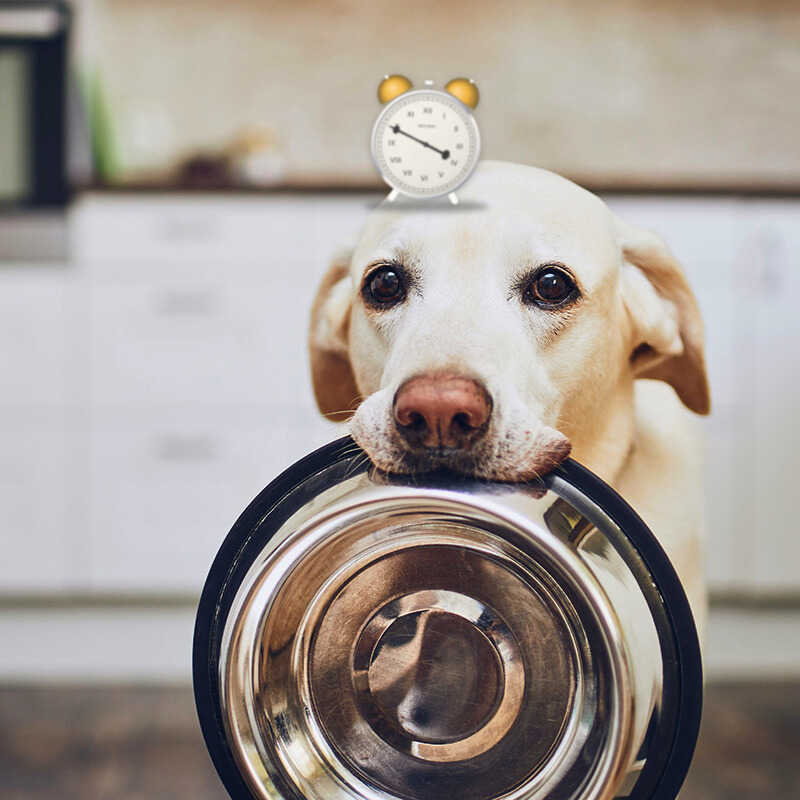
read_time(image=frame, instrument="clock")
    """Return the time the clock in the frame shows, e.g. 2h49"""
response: 3h49
